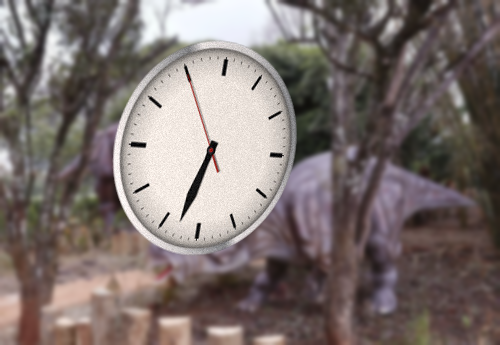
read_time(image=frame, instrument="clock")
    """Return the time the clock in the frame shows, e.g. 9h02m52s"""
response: 6h32m55s
